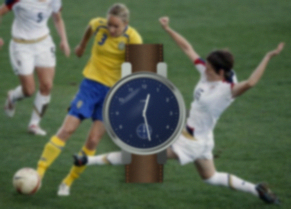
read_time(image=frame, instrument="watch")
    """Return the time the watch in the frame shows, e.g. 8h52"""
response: 12h28
